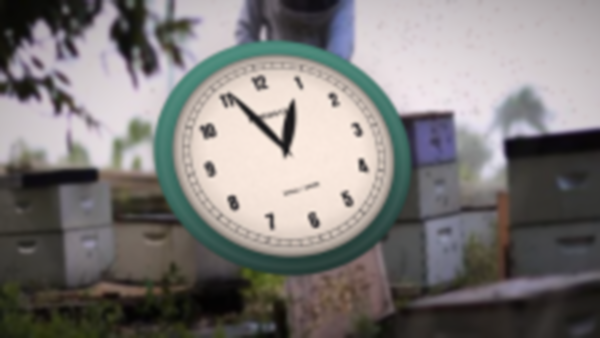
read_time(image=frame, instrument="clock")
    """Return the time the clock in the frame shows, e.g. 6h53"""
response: 12h56
